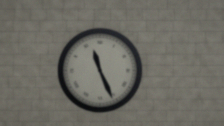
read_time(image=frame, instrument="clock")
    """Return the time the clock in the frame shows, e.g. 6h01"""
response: 11h26
